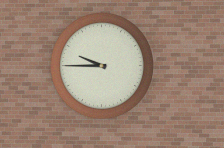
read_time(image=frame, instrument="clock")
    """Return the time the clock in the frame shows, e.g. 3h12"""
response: 9h45
